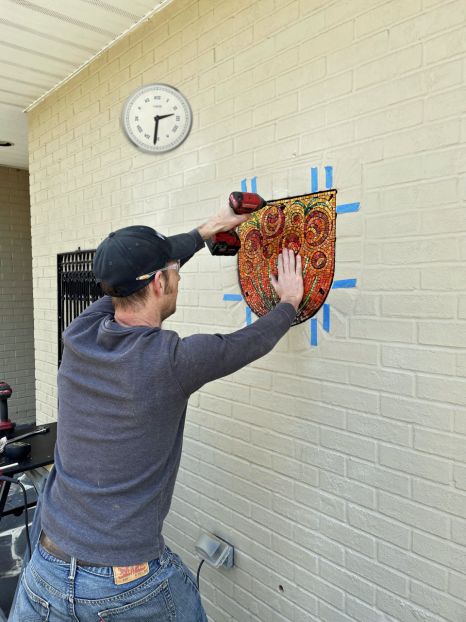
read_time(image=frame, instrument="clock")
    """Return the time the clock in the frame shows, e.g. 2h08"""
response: 2h31
